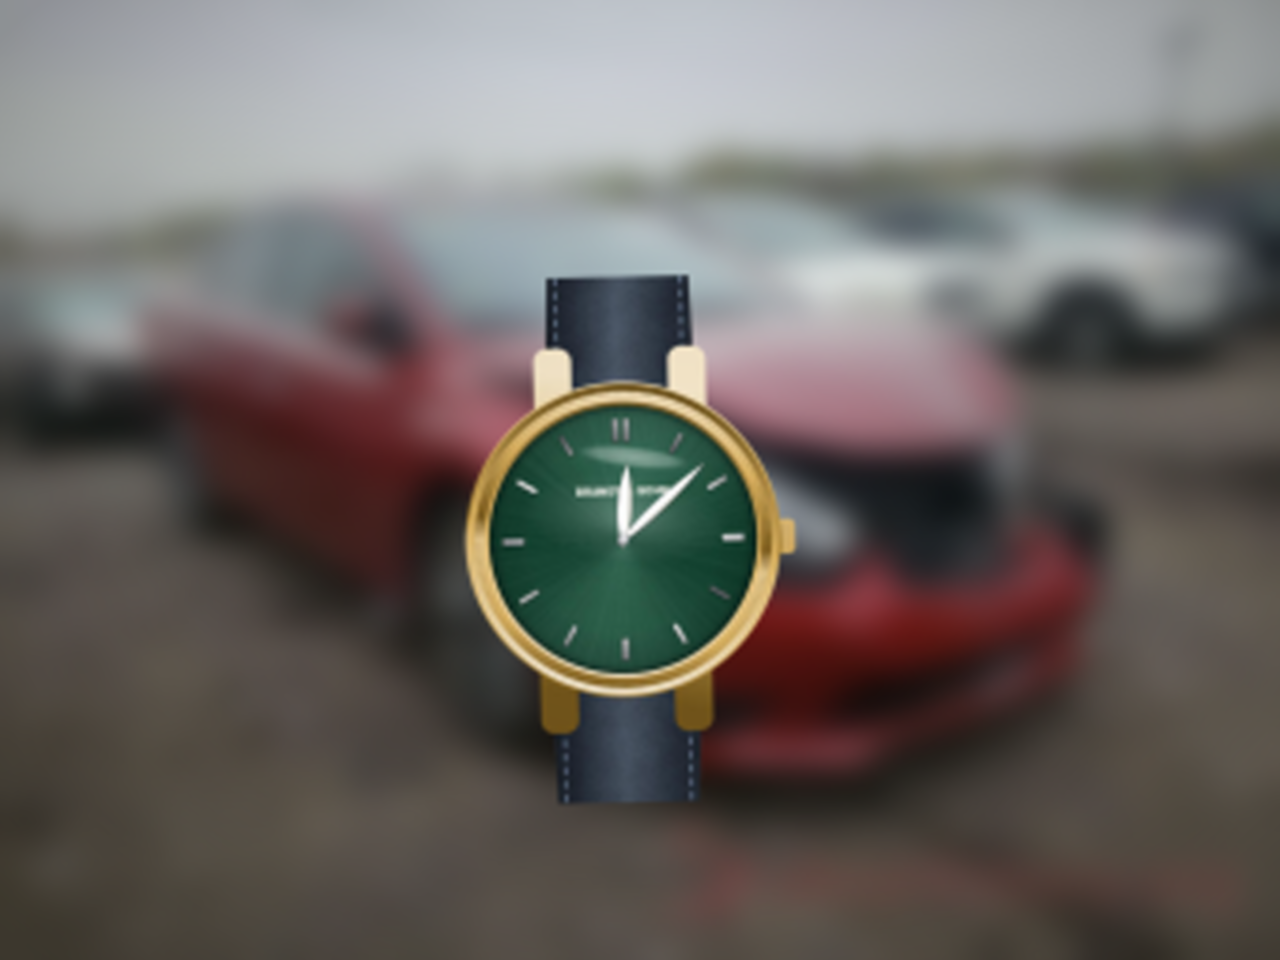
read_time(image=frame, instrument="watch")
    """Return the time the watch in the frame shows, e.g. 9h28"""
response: 12h08
